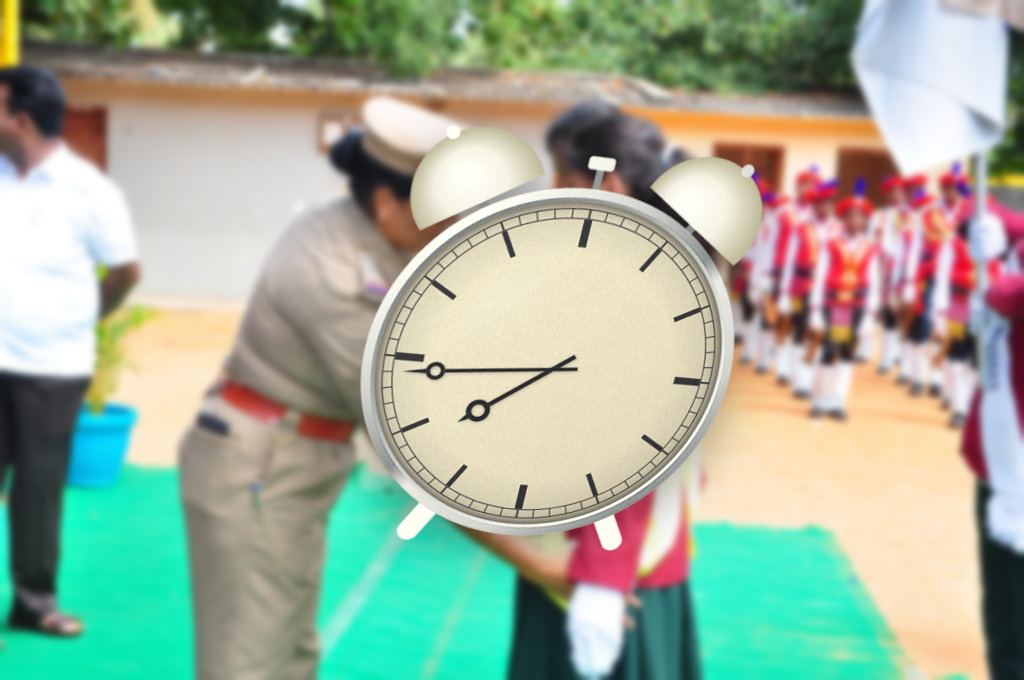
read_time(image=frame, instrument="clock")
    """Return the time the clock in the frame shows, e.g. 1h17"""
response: 7h44
